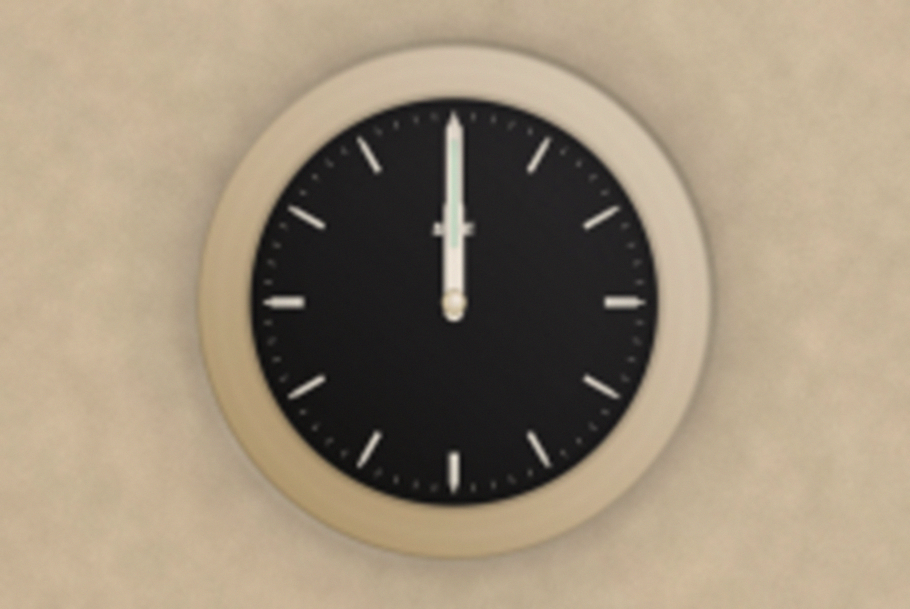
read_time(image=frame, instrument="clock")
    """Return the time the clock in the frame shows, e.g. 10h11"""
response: 12h00
